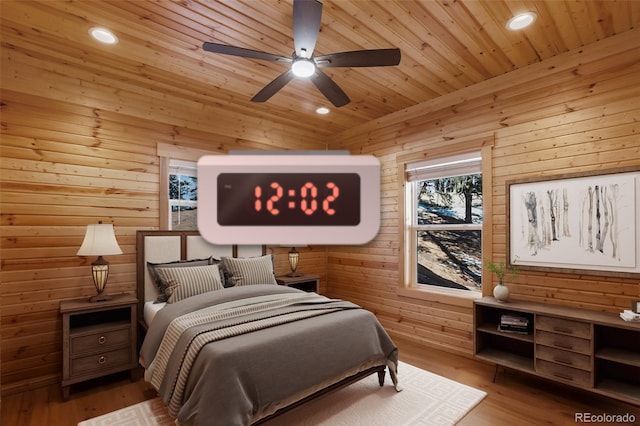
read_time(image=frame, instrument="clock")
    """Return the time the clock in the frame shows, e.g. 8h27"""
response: 12h02
